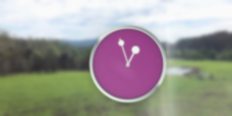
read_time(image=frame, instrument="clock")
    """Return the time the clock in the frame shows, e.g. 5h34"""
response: 12h57
